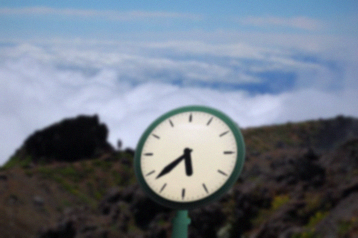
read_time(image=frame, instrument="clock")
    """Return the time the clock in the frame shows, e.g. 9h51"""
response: 5h38
